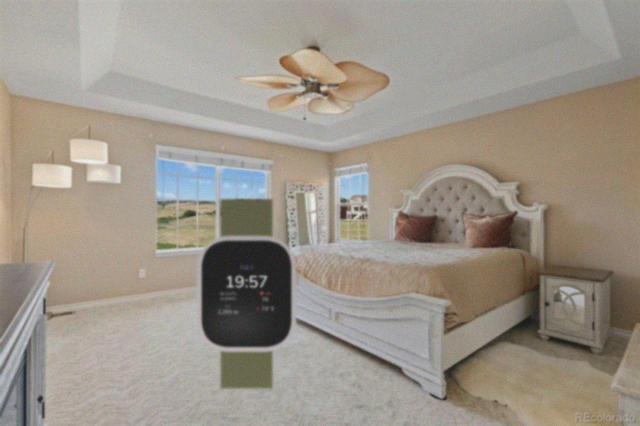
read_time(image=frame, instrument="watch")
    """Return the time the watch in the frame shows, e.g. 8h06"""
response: 19h57
